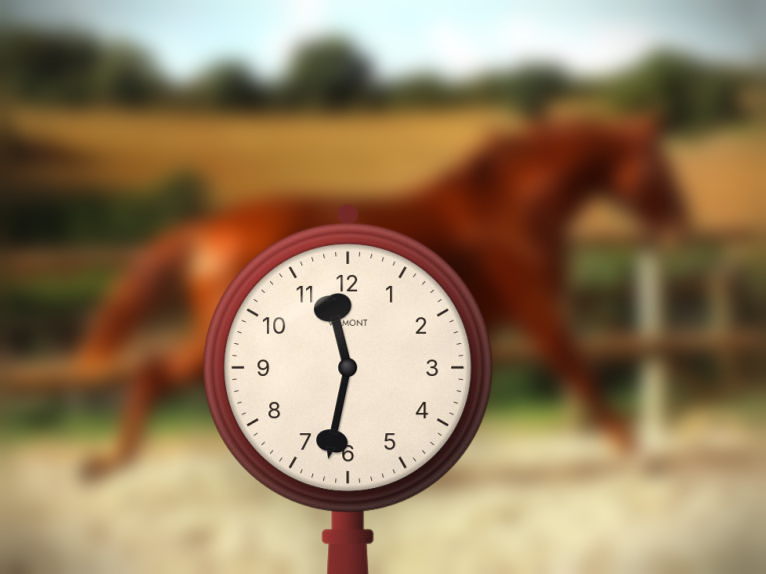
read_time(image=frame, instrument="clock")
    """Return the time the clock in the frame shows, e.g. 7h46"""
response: 11h32
